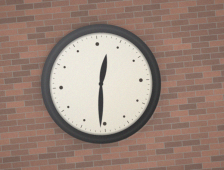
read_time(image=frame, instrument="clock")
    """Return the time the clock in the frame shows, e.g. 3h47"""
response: 12h31
